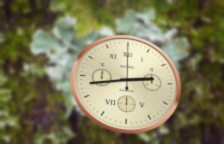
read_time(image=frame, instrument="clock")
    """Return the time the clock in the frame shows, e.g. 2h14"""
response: 2h43
